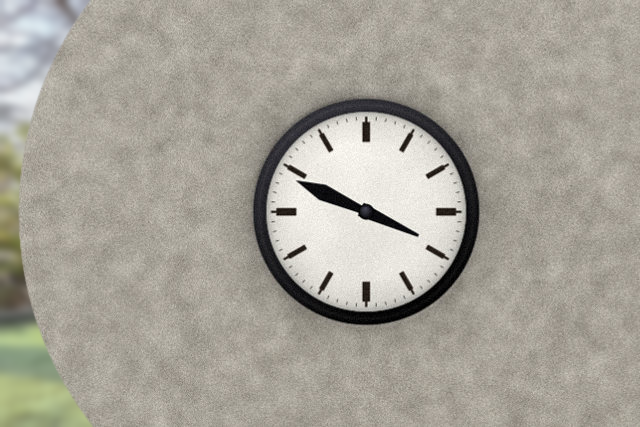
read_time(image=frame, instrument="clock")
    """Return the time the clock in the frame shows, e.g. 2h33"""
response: 3h49
